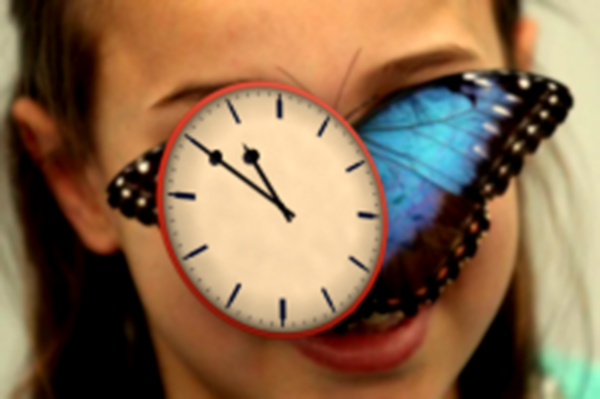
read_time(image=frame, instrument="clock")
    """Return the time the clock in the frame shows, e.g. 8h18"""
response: 10h50
